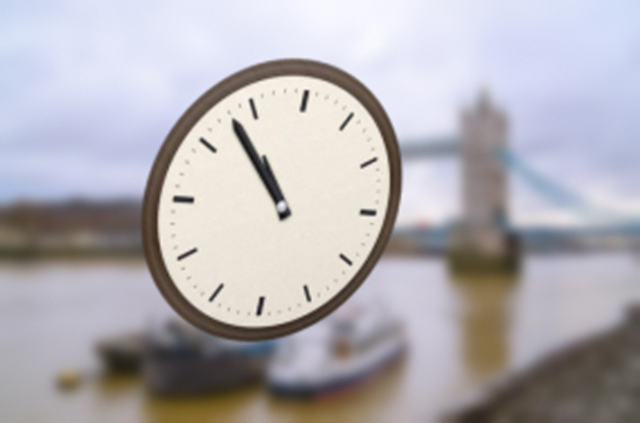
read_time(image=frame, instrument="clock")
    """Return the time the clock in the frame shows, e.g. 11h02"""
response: 10h53
